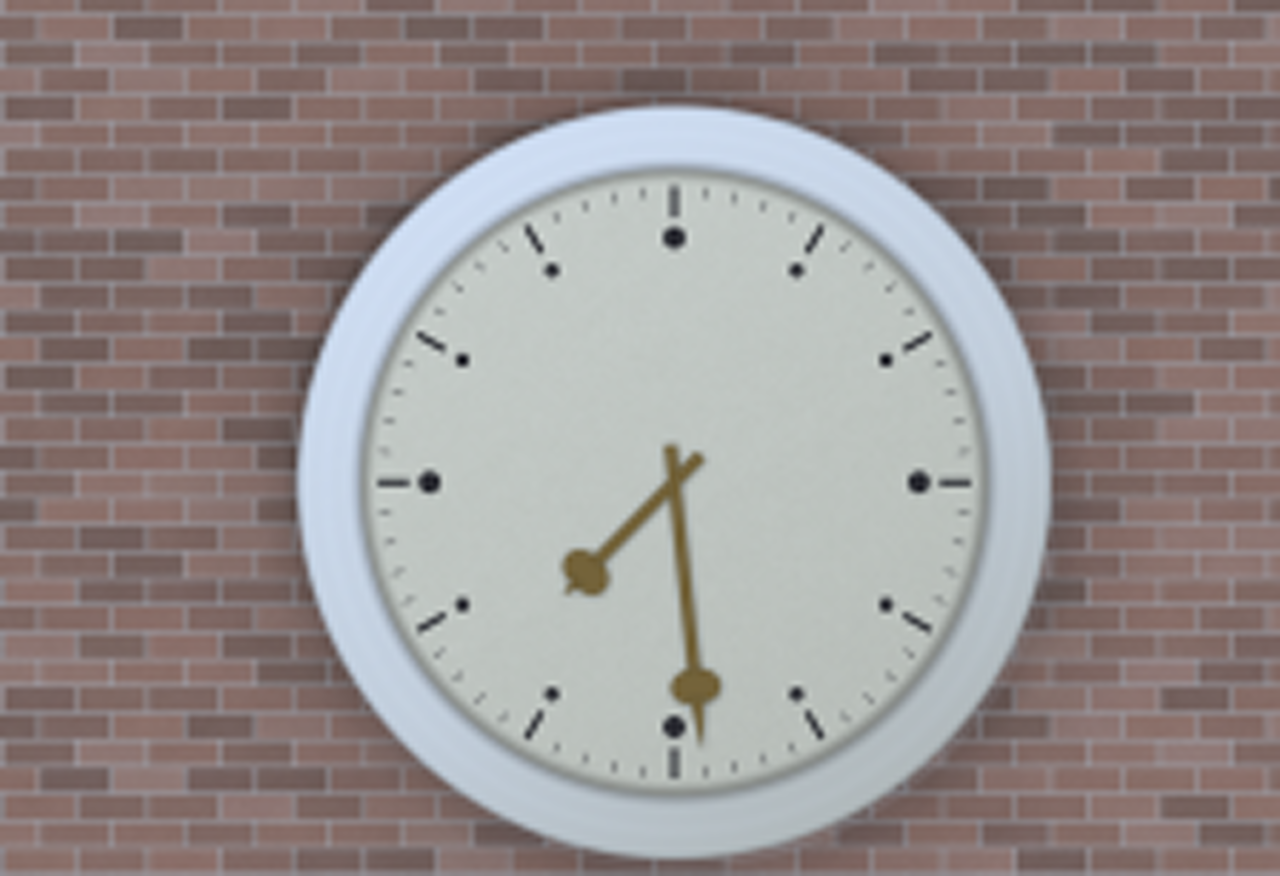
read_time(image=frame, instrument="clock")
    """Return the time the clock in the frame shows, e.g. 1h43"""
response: 7h29
